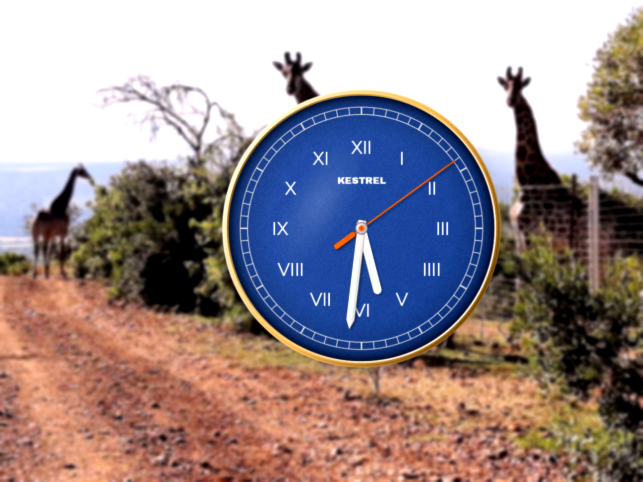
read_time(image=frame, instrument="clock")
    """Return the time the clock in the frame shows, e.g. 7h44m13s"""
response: 5h31m09s
